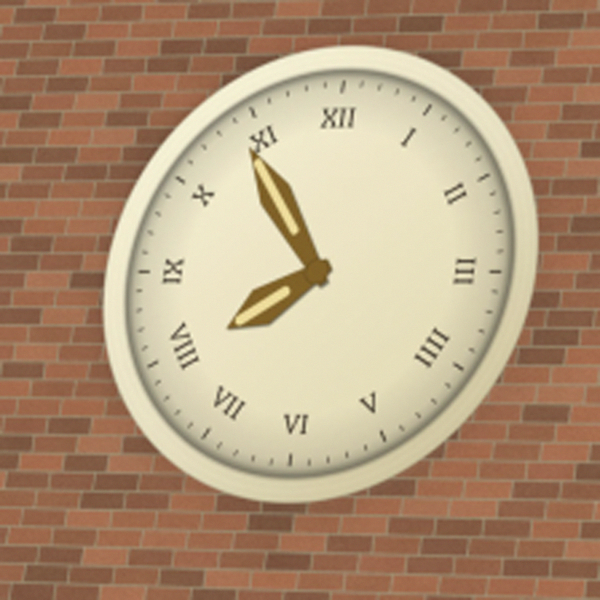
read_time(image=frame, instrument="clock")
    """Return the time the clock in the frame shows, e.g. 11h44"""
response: 7h54
